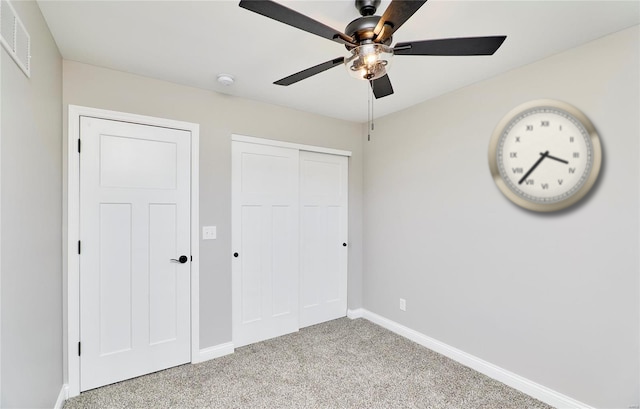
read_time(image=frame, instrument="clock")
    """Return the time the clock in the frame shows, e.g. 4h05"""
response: 3h37
